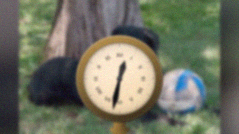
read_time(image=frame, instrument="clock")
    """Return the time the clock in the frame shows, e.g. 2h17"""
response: 12h32
